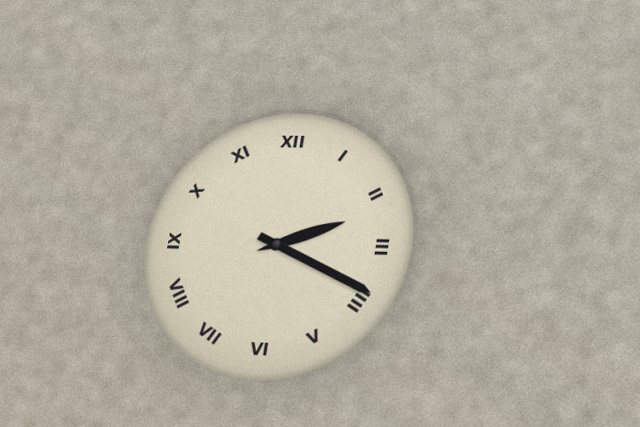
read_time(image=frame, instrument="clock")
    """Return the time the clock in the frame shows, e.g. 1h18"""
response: 2h19
